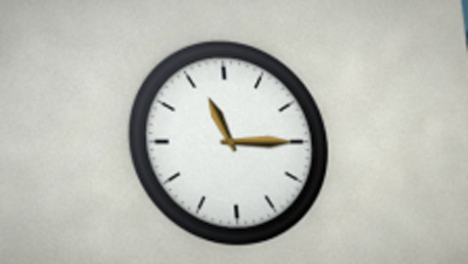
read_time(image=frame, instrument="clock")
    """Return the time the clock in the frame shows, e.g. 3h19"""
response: 11h15
